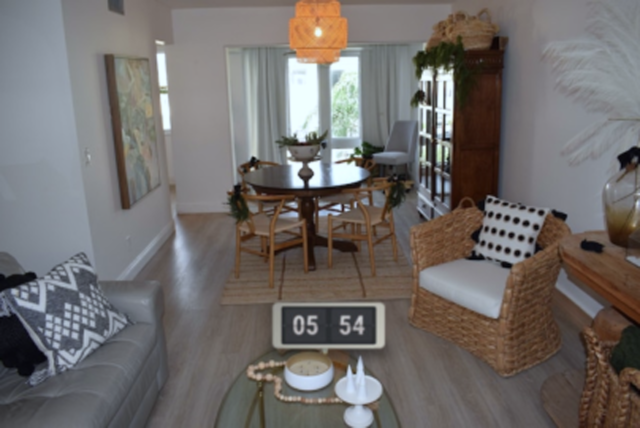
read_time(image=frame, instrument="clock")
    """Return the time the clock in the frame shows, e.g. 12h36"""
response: 5h54
